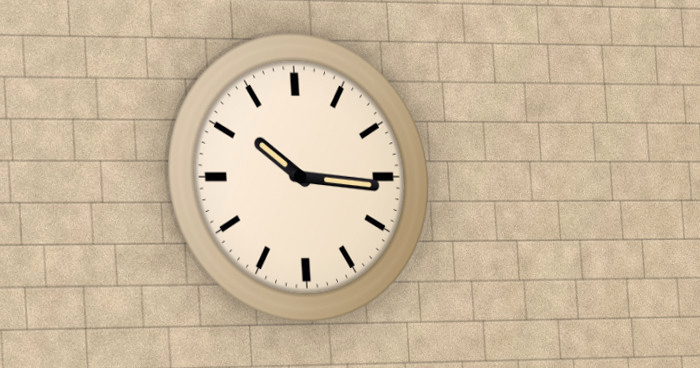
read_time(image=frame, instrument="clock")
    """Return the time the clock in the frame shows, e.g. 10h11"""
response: 10h16
